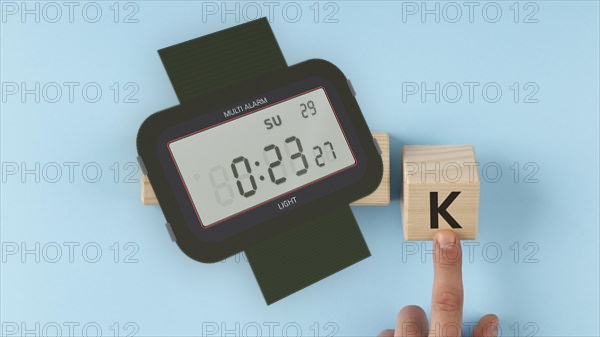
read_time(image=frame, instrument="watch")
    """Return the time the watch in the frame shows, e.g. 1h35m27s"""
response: 0h23m27s
